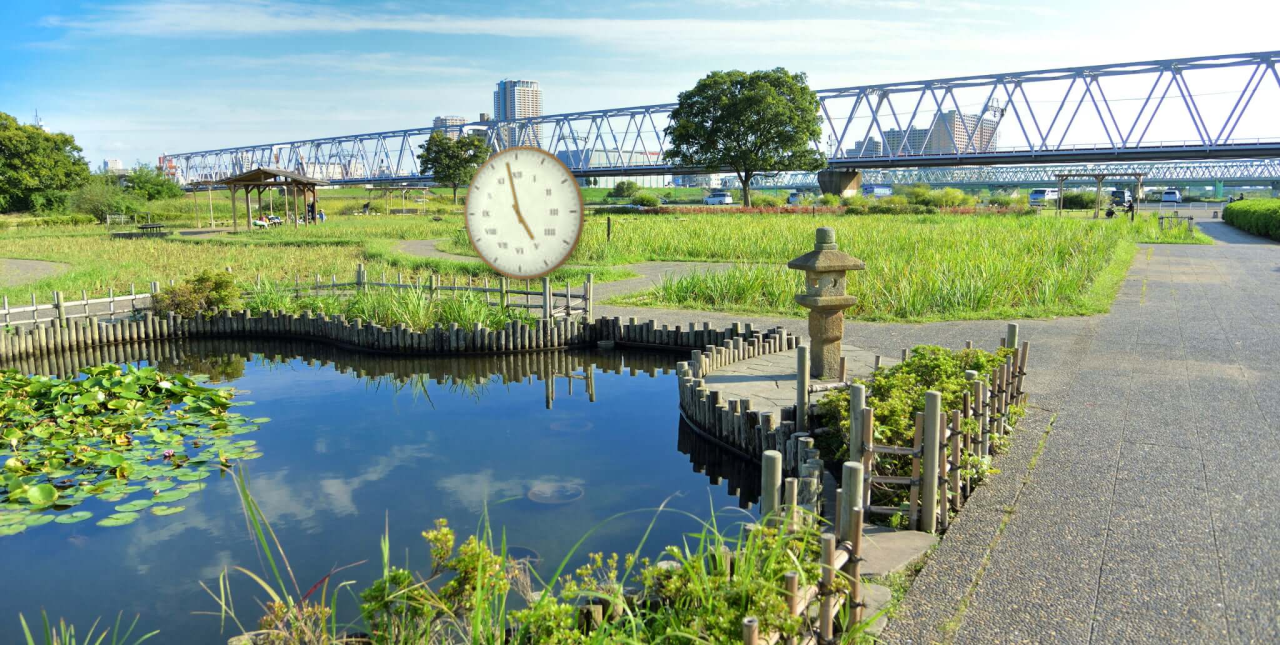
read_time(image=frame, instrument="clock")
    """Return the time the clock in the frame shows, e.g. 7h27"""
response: 4h58
